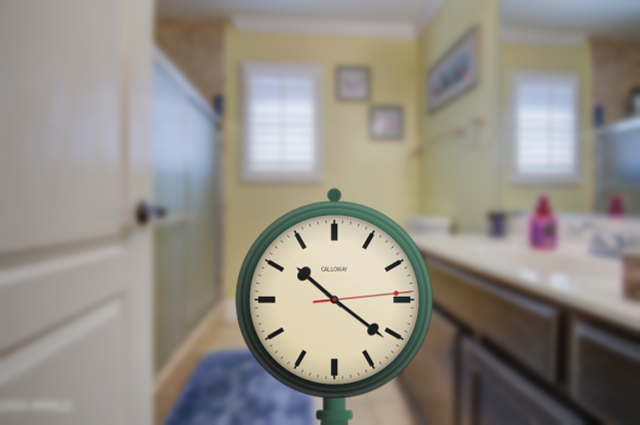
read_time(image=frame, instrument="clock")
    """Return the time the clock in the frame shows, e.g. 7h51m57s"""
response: 10h21m14s
